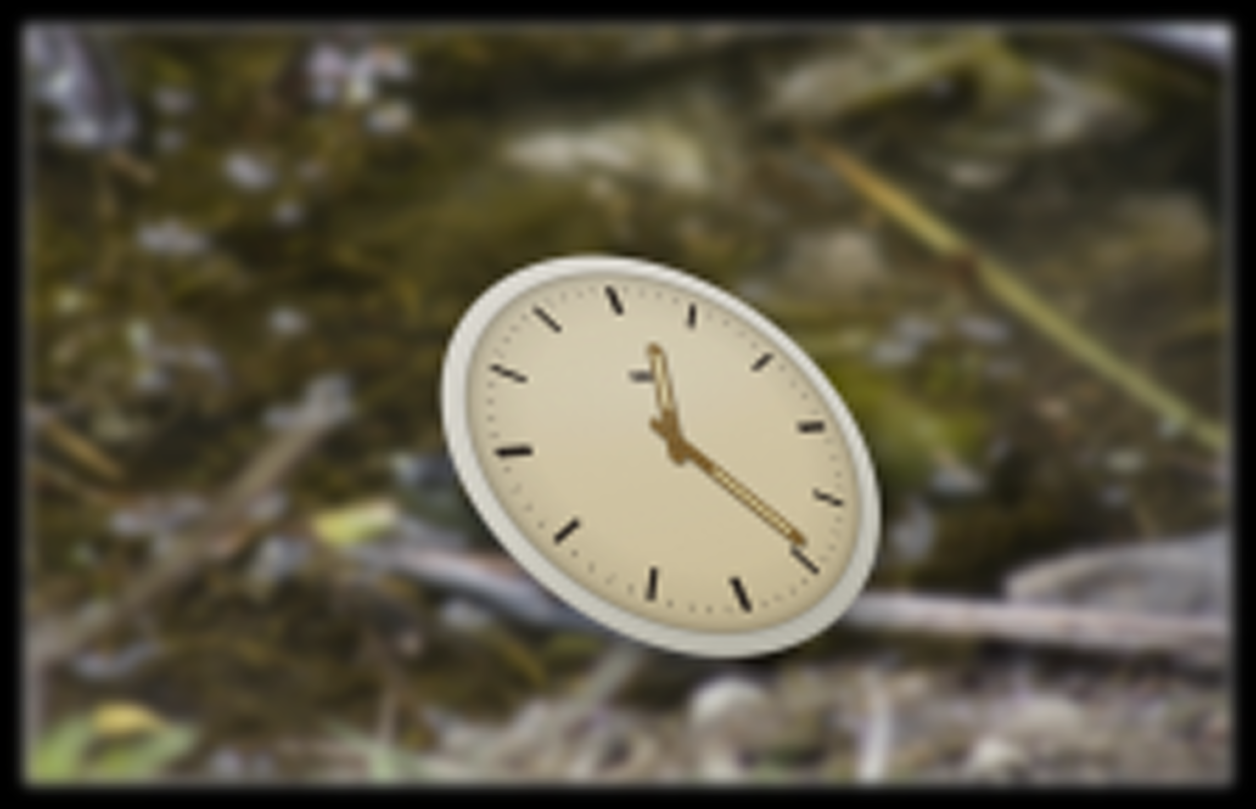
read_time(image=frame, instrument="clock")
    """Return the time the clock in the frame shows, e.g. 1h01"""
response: 12h24
